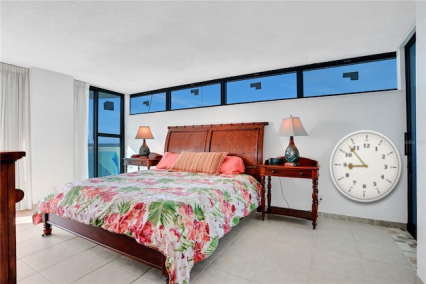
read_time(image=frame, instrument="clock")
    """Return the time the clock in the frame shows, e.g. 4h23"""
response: 8h53
